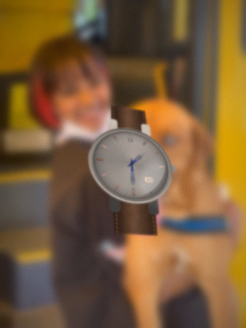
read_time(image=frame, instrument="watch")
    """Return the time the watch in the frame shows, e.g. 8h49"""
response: 1h30
